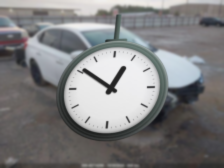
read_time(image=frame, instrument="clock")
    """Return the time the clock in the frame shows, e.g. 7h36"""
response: 12h51
